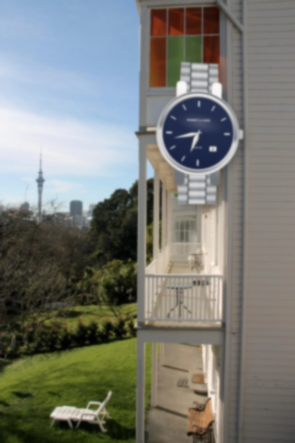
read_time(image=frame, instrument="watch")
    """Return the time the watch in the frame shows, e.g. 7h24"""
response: 6h43
